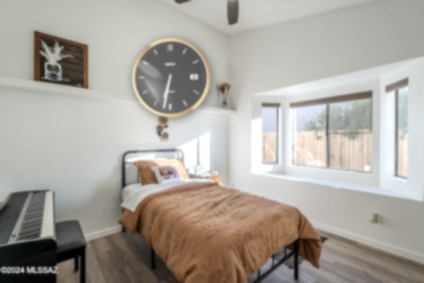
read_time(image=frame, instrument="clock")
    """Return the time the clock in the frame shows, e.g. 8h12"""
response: 6h32
